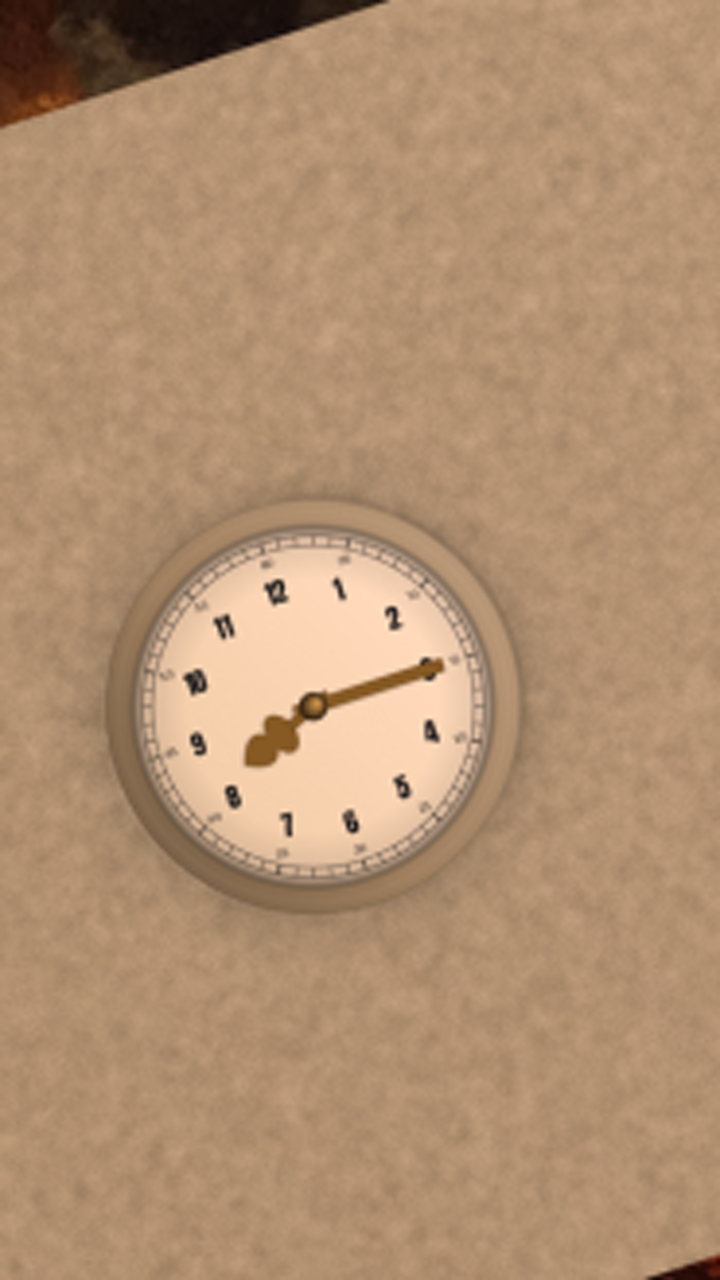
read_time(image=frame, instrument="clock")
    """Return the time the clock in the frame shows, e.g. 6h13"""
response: 8h15
